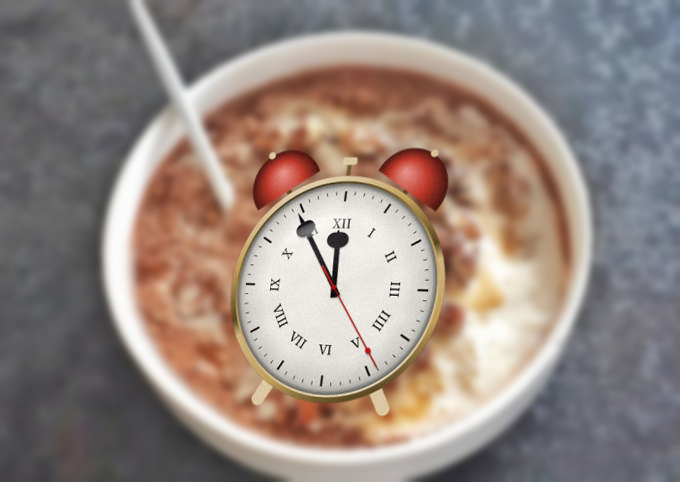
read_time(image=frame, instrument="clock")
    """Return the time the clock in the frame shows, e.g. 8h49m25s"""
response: 11h54m24s
